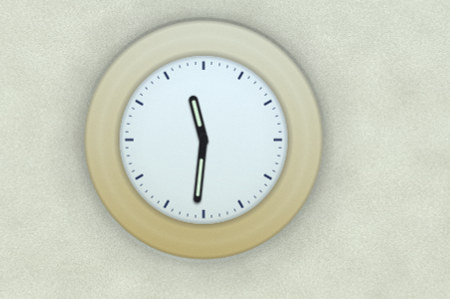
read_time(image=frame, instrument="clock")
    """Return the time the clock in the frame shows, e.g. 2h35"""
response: 11h31
